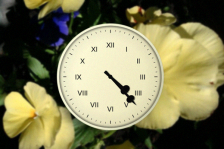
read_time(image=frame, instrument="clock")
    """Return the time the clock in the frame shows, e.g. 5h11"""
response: 4h23
